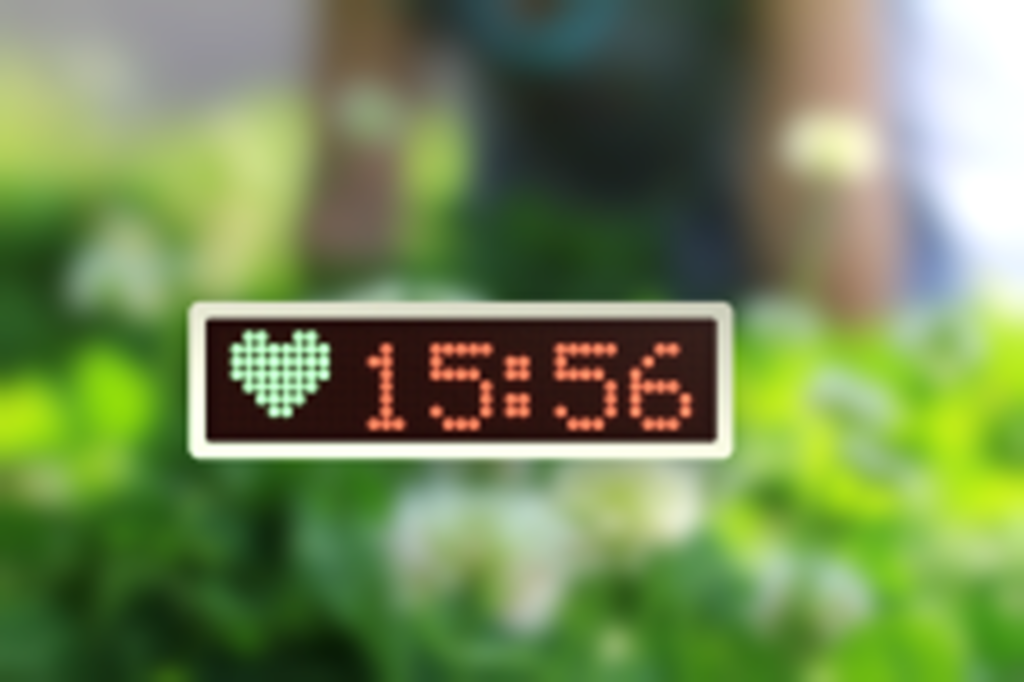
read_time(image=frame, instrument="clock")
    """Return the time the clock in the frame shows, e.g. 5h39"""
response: 15h56
